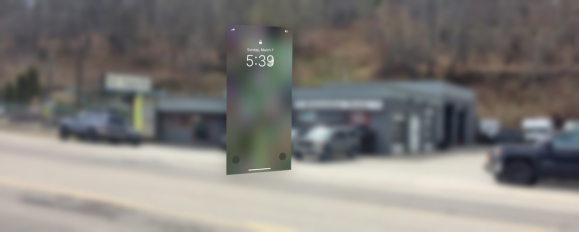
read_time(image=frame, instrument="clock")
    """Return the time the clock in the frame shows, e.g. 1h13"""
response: 5h39
